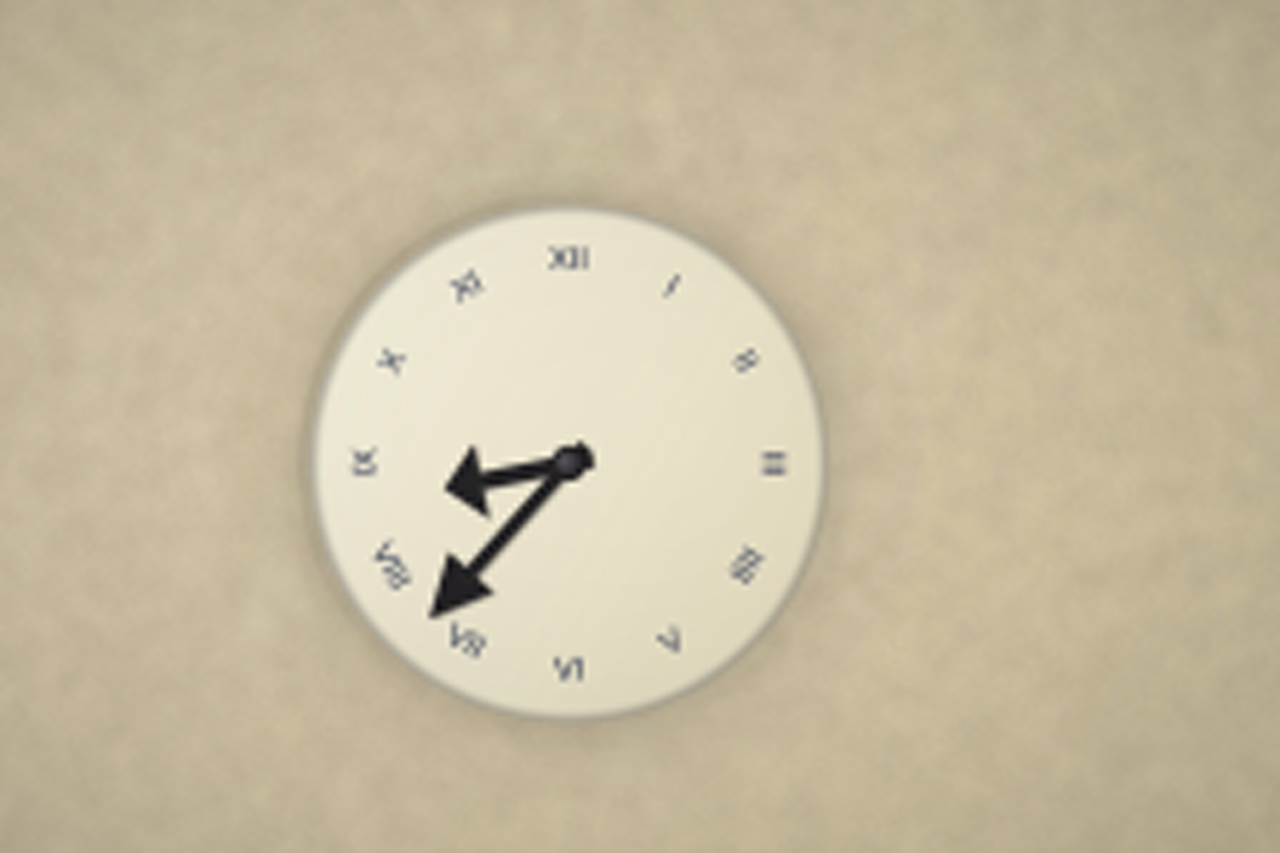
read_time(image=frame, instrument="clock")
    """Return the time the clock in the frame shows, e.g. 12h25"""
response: 8h37
